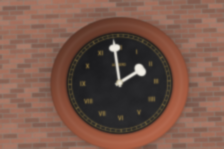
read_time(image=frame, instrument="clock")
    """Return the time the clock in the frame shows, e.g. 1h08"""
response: 1h59
